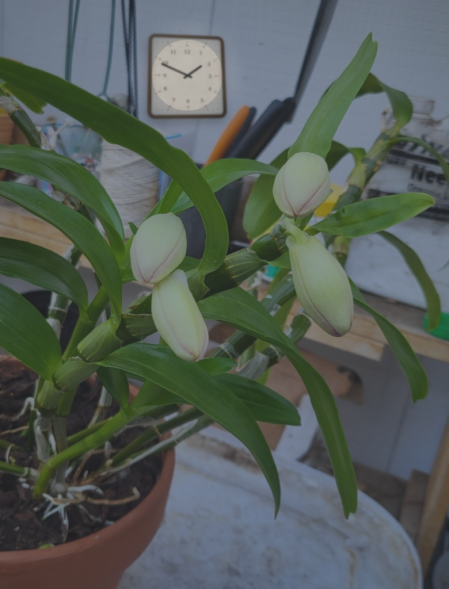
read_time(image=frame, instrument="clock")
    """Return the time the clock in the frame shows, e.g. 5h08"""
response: 1h49
